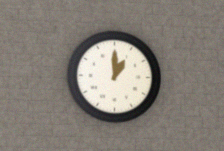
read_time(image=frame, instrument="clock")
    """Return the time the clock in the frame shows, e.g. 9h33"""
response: 1h00
